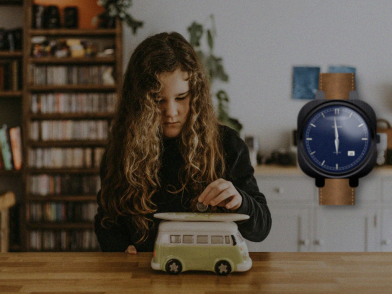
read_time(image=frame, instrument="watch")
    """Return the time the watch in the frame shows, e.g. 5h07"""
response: 5h59
